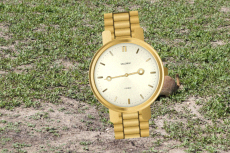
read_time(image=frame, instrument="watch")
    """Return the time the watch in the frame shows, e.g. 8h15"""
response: 2h44
